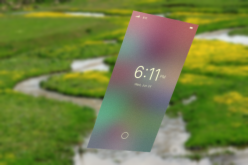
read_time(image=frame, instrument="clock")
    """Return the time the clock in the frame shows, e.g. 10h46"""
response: 6h11
